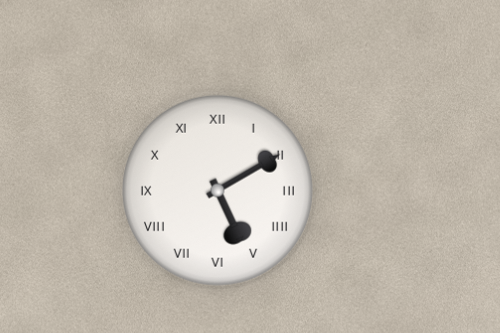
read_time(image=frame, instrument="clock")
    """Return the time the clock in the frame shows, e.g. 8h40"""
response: 5h10
